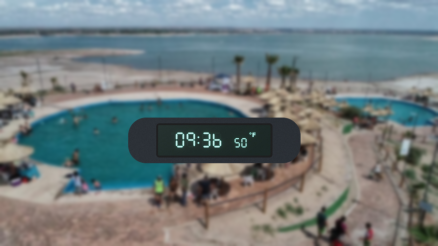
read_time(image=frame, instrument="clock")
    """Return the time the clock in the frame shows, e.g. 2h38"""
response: 9h36
